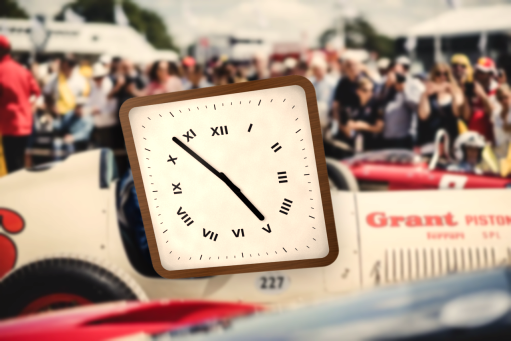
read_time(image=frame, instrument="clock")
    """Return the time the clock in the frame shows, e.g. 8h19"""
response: 4h53
